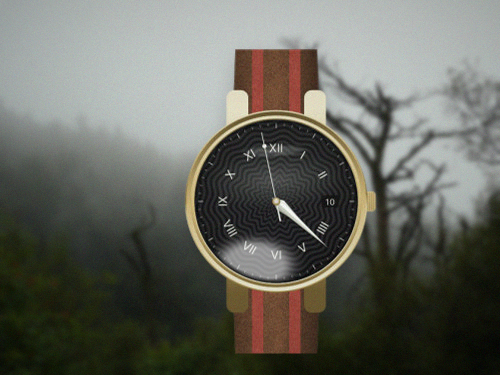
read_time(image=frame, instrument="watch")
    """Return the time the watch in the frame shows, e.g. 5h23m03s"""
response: 4h21m58s
